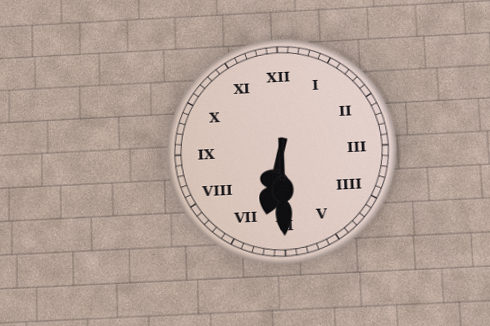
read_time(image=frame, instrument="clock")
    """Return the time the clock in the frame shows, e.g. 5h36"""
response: 6h30
